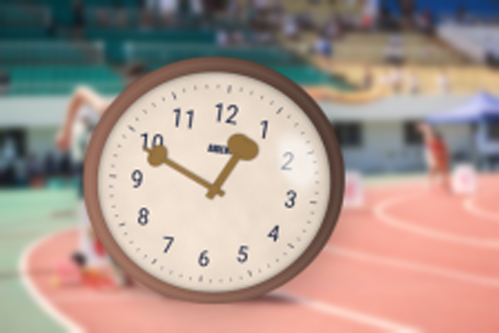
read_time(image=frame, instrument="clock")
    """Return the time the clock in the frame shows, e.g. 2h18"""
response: 12h49
